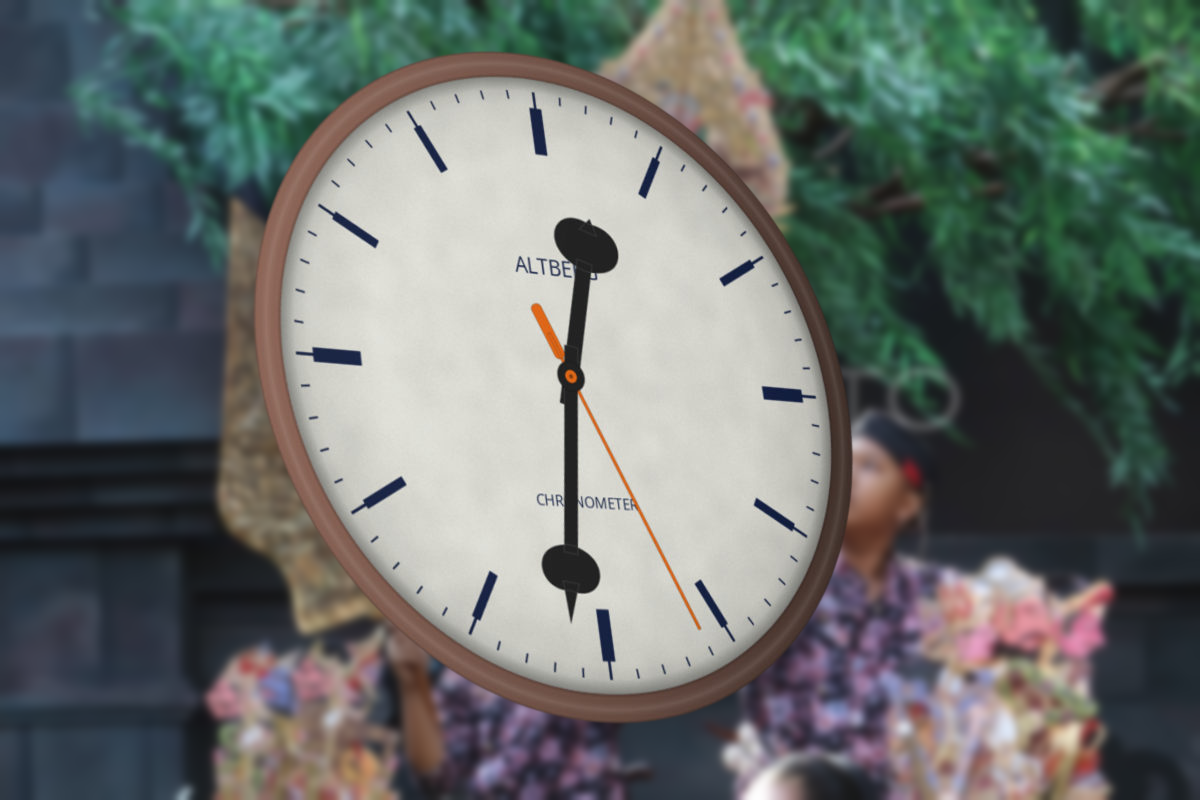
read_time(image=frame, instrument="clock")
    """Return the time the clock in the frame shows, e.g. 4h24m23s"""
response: 12h31m26s
